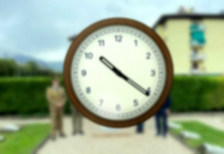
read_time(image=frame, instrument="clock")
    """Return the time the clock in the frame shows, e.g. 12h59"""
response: 10h21
